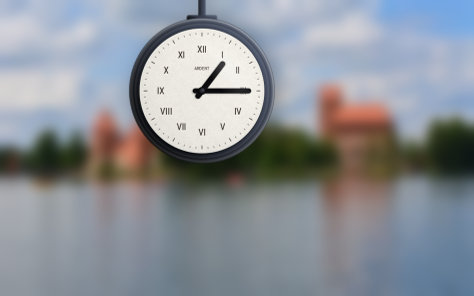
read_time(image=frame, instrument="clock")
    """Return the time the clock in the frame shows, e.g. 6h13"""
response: 1h15
